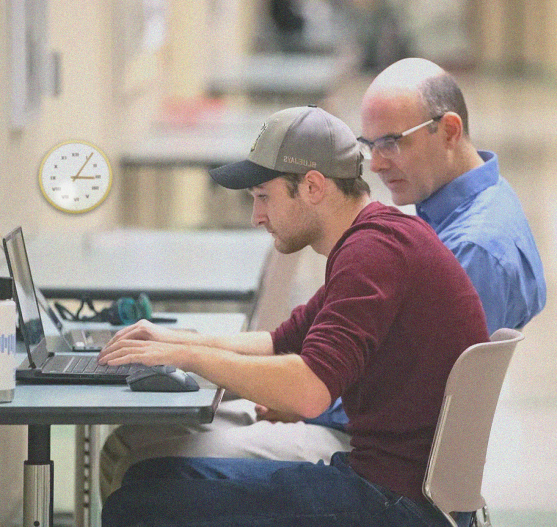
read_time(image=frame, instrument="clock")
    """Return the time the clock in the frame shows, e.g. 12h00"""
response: 3h06
